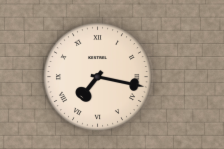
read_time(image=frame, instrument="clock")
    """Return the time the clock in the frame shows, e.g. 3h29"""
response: 7h17
